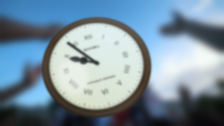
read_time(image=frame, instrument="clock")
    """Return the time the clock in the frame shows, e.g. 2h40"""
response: 9h54
